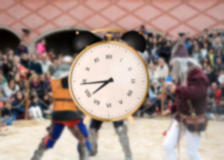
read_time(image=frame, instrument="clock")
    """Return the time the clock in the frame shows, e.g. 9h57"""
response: 7h44
